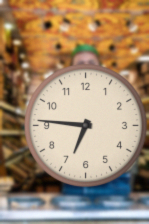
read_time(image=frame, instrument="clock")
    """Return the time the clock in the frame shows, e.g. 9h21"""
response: 6h46
